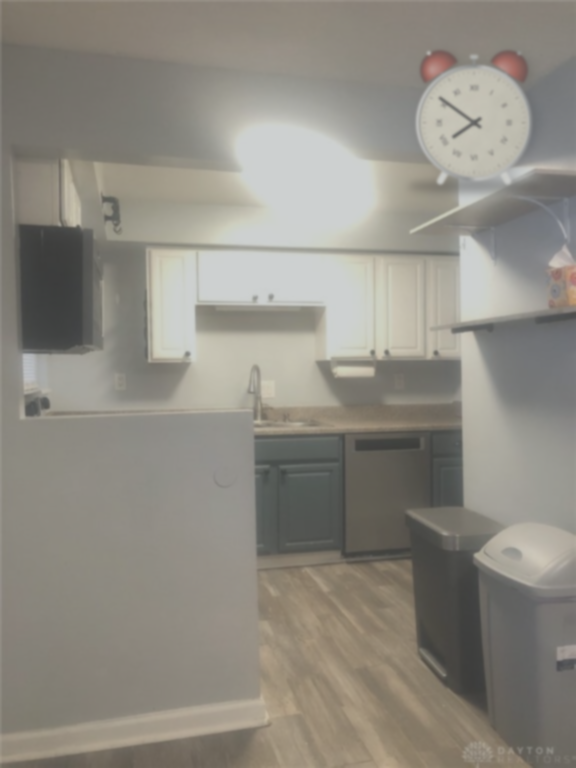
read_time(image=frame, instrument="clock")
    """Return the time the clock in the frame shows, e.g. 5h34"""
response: 7h51
